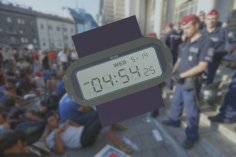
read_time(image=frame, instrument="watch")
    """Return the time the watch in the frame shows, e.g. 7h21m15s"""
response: 4h54m25s
